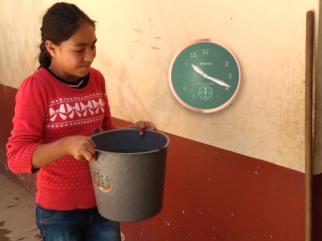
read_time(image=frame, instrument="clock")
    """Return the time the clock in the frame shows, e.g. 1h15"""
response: 10h19
